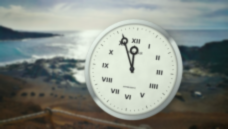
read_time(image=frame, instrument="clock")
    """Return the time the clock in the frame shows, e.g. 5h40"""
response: 11h56
